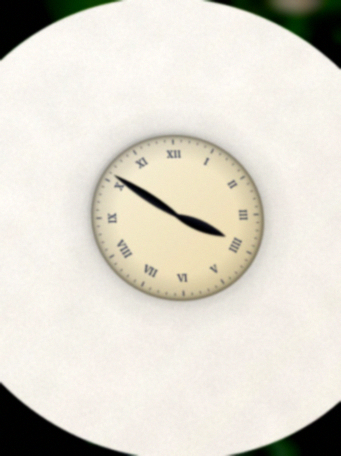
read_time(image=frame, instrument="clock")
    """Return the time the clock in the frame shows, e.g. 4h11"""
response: 3h51
